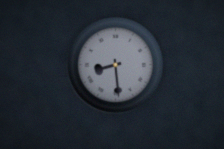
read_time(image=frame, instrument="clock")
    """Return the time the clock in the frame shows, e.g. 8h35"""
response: 8h29
